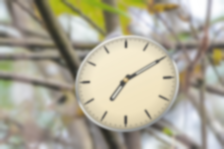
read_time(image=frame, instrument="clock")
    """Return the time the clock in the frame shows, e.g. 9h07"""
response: 7h10
